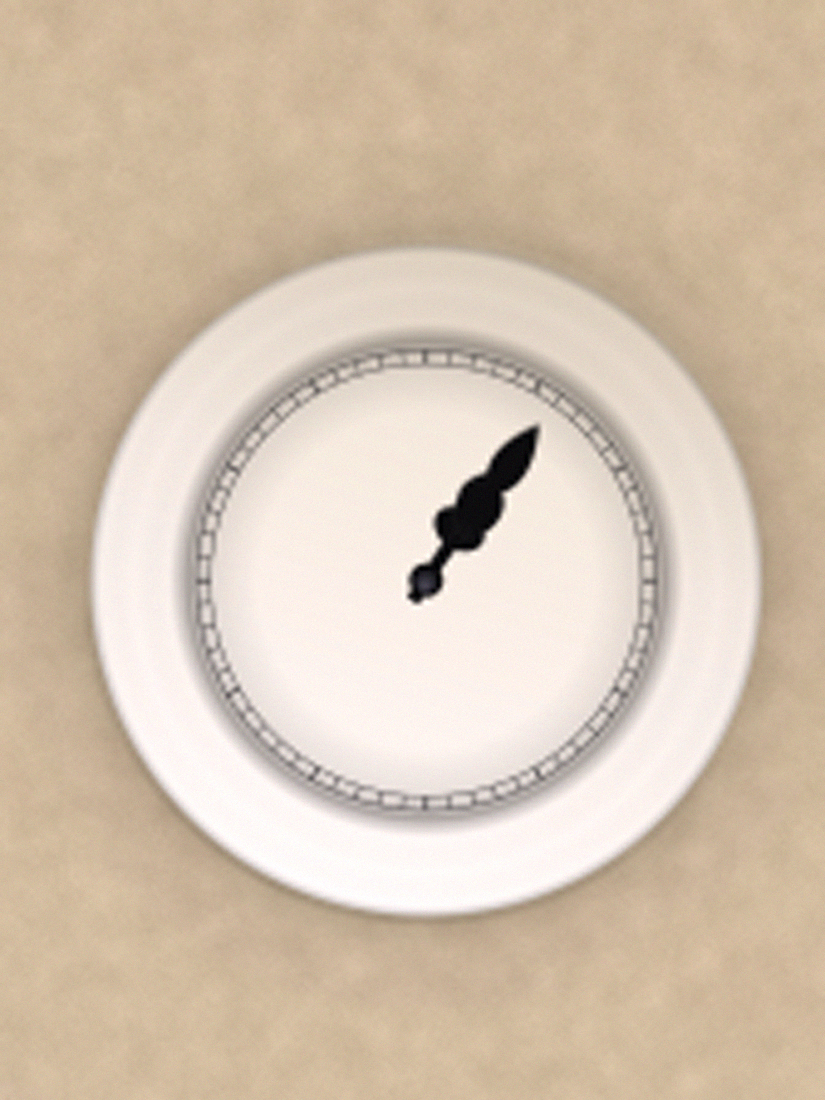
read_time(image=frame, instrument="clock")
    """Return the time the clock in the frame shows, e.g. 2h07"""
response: 1h06
